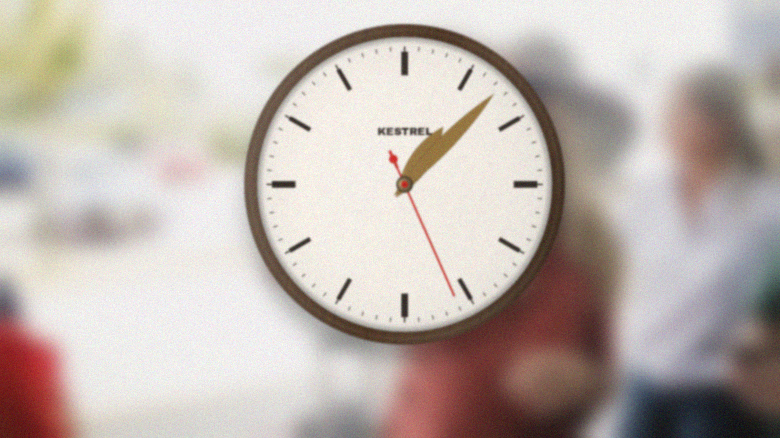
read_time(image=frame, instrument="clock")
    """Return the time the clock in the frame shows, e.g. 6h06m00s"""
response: 1h07m26s
